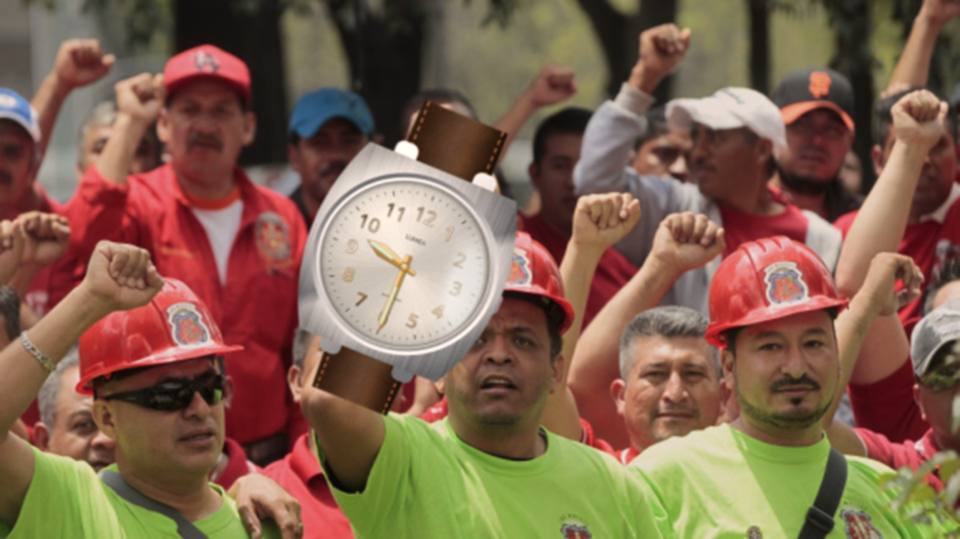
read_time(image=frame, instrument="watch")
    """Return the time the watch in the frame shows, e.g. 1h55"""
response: 9h30
